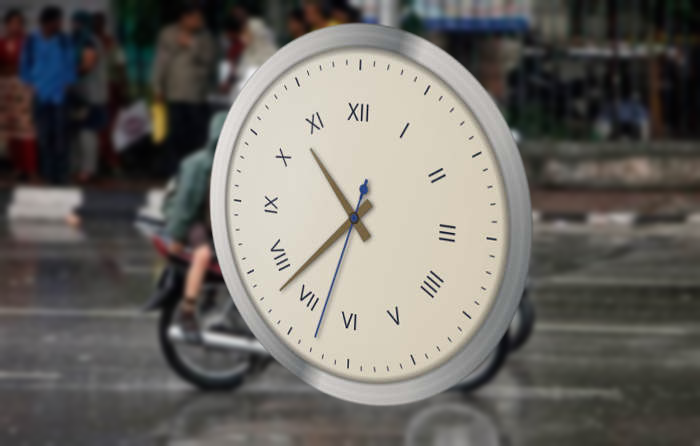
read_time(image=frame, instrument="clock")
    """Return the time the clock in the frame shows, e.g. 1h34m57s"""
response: 10h37m33s
